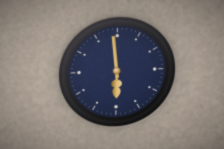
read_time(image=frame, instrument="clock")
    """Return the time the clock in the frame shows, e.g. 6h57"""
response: 5h59
